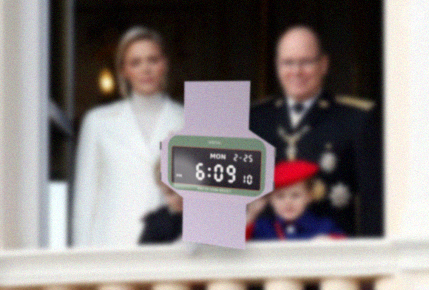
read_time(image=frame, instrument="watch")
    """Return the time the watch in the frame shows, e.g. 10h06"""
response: 6h09
